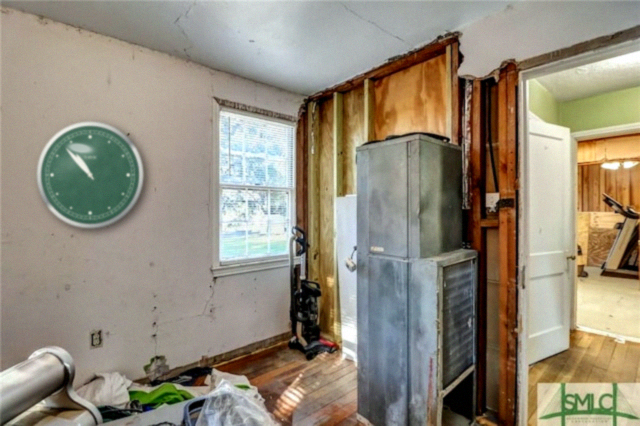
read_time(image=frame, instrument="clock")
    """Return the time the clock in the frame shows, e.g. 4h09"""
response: 10h53
